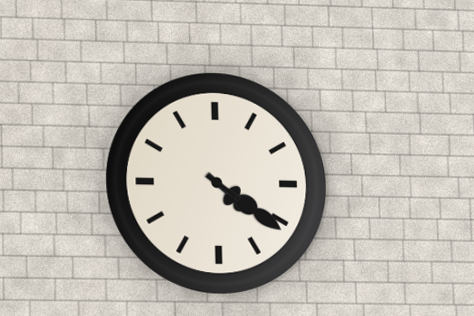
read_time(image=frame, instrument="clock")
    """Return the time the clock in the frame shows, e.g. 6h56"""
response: 4h21
